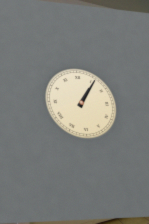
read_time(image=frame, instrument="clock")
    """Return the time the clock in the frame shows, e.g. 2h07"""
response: 1h06
